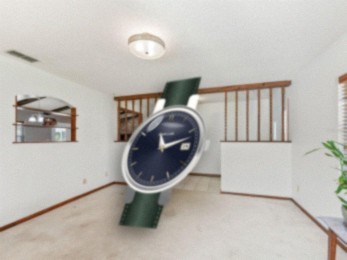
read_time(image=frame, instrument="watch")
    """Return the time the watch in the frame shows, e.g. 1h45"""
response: 11h12
